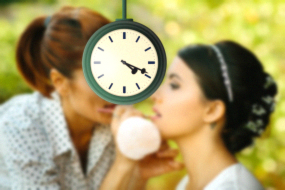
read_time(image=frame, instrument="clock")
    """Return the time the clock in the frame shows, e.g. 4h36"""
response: 4h19
